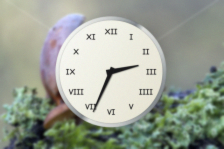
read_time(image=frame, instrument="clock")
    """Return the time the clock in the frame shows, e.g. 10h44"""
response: 2h34
